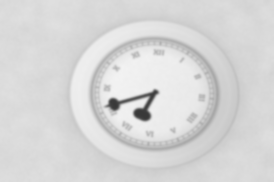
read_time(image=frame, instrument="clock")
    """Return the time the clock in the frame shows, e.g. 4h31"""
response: 6h41
